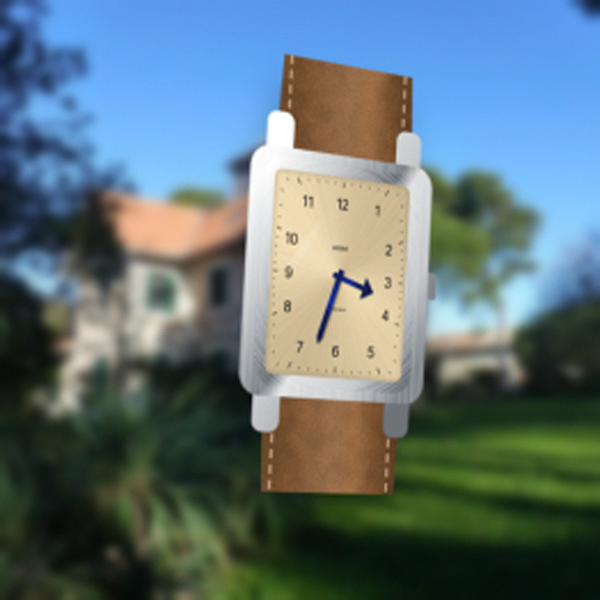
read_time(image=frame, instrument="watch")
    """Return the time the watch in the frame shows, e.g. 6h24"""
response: 3h33
